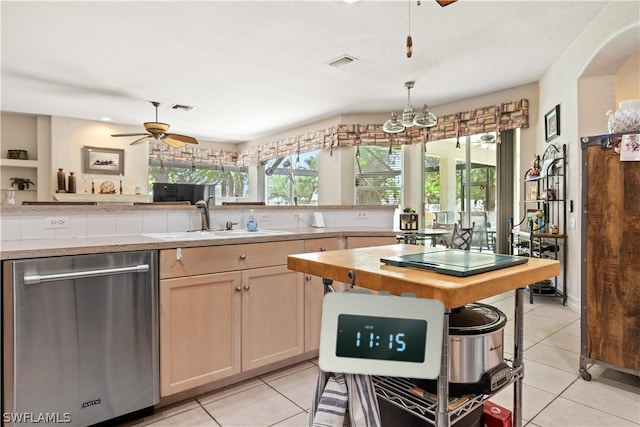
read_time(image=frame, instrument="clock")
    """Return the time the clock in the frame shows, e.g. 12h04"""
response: 11h15
